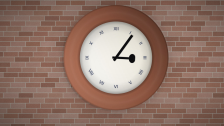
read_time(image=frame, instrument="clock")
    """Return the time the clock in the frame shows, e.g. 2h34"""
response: 3h06
